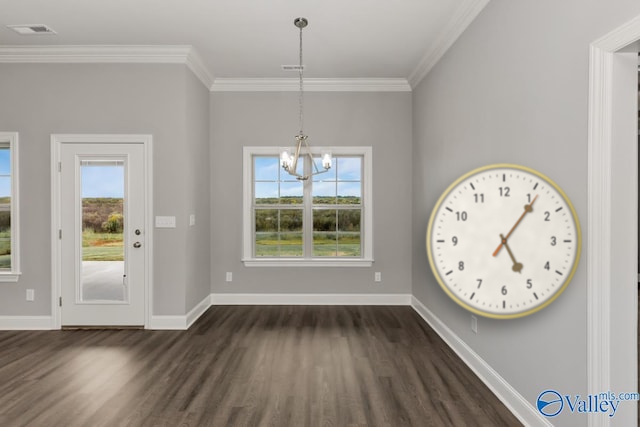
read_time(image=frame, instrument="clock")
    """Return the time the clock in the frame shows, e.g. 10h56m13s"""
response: 5h06m06s
